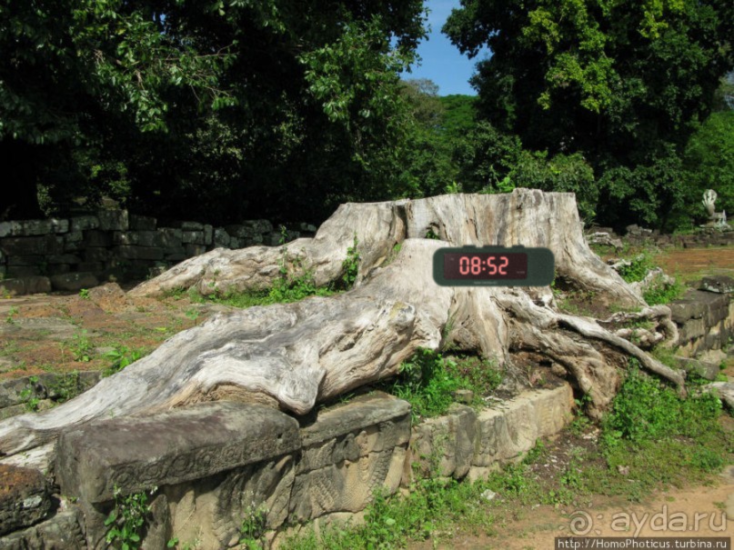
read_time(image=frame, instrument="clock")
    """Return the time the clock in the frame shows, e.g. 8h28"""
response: 8h52
